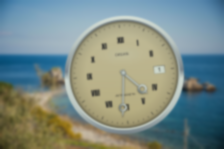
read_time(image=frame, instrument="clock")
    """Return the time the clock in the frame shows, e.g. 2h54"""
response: 4h31
